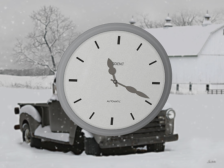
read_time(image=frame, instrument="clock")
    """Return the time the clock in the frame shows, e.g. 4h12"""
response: 11h19
